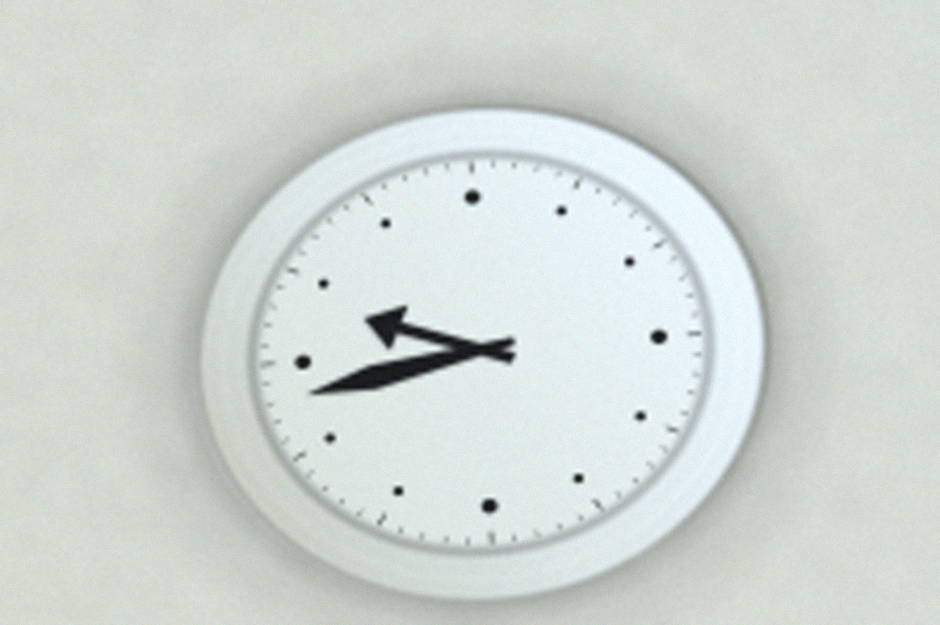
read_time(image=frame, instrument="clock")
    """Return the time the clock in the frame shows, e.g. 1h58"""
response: 9h43
